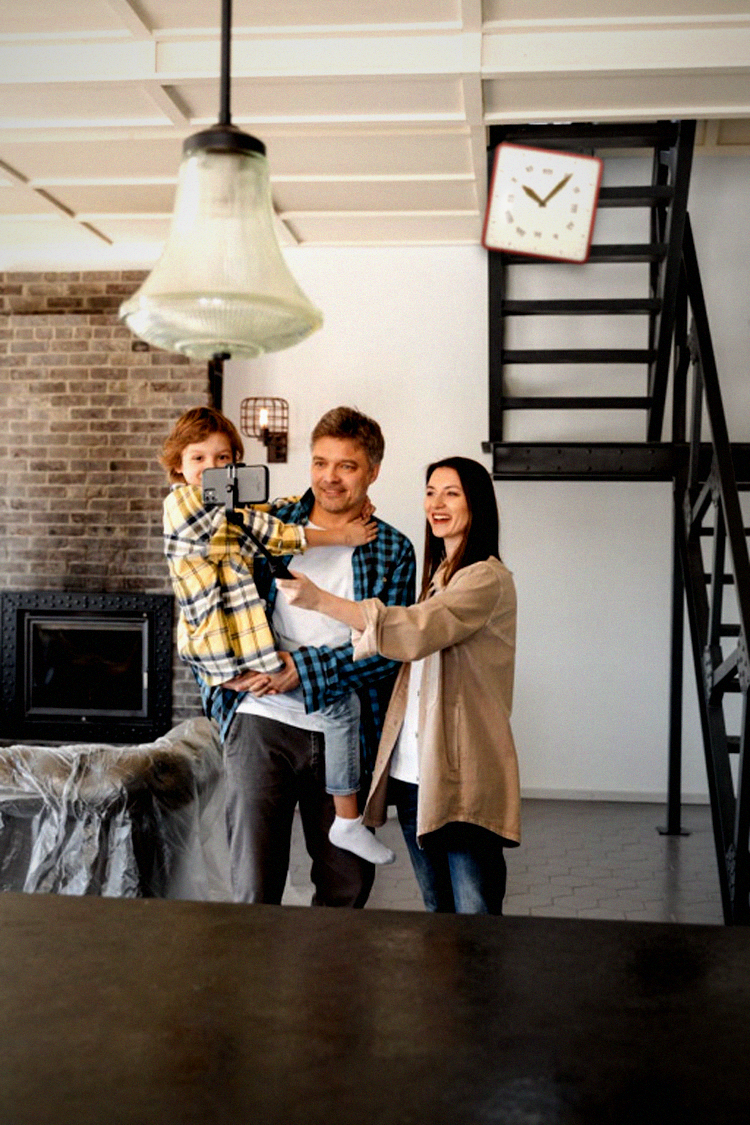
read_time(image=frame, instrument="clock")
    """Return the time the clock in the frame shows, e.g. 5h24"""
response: 10h06
